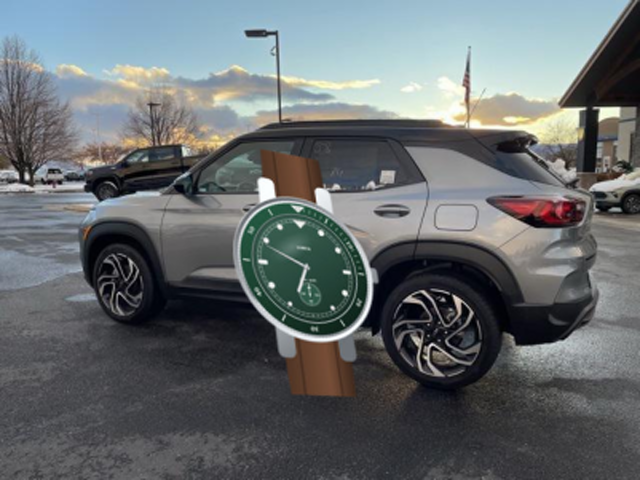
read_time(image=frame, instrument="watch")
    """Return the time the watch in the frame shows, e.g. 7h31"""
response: 6h49
